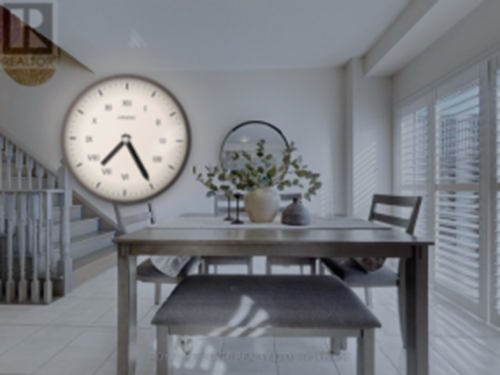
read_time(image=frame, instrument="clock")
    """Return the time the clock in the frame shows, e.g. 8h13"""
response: 7h25
